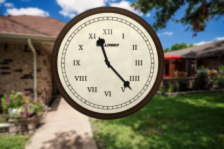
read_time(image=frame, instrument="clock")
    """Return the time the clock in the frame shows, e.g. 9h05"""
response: 11h23
